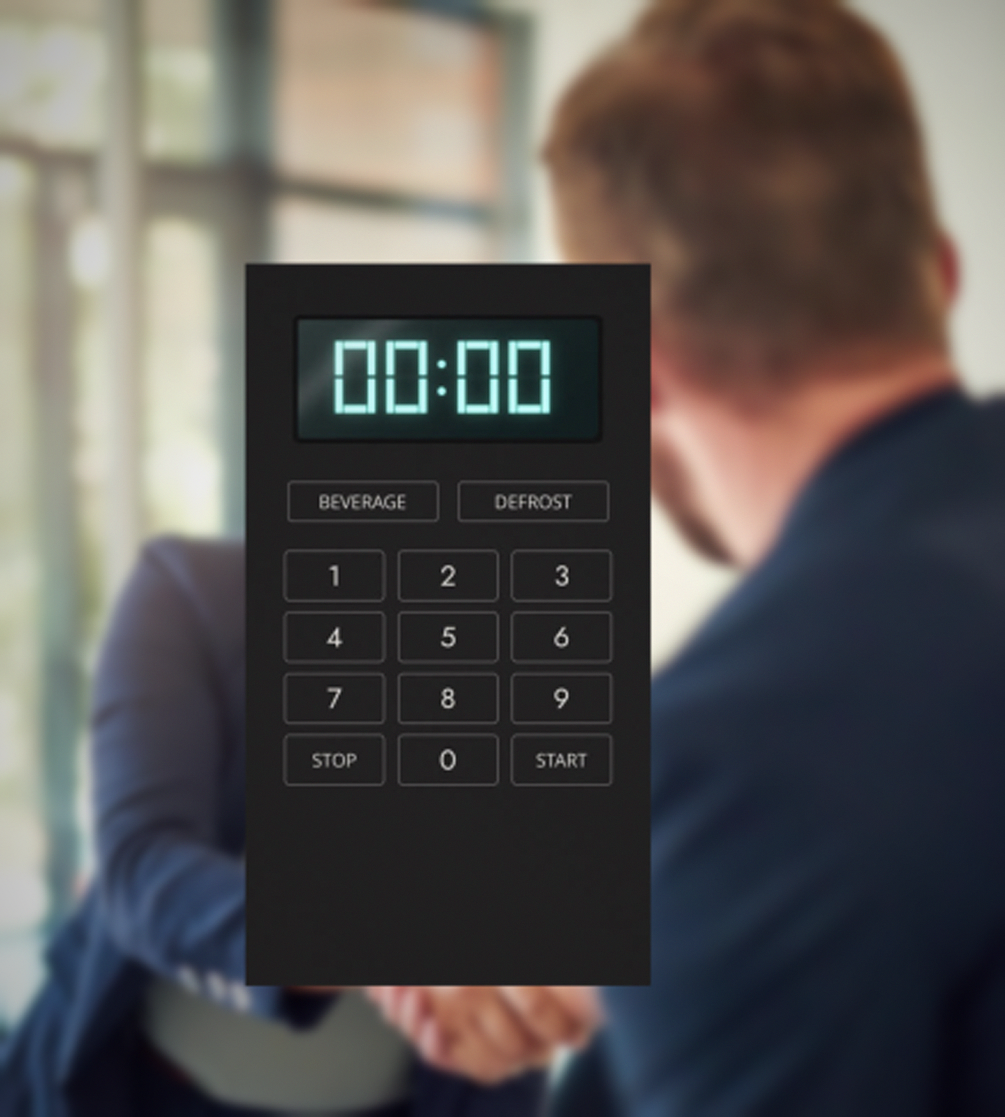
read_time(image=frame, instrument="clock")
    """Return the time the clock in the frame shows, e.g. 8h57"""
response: 0h00
